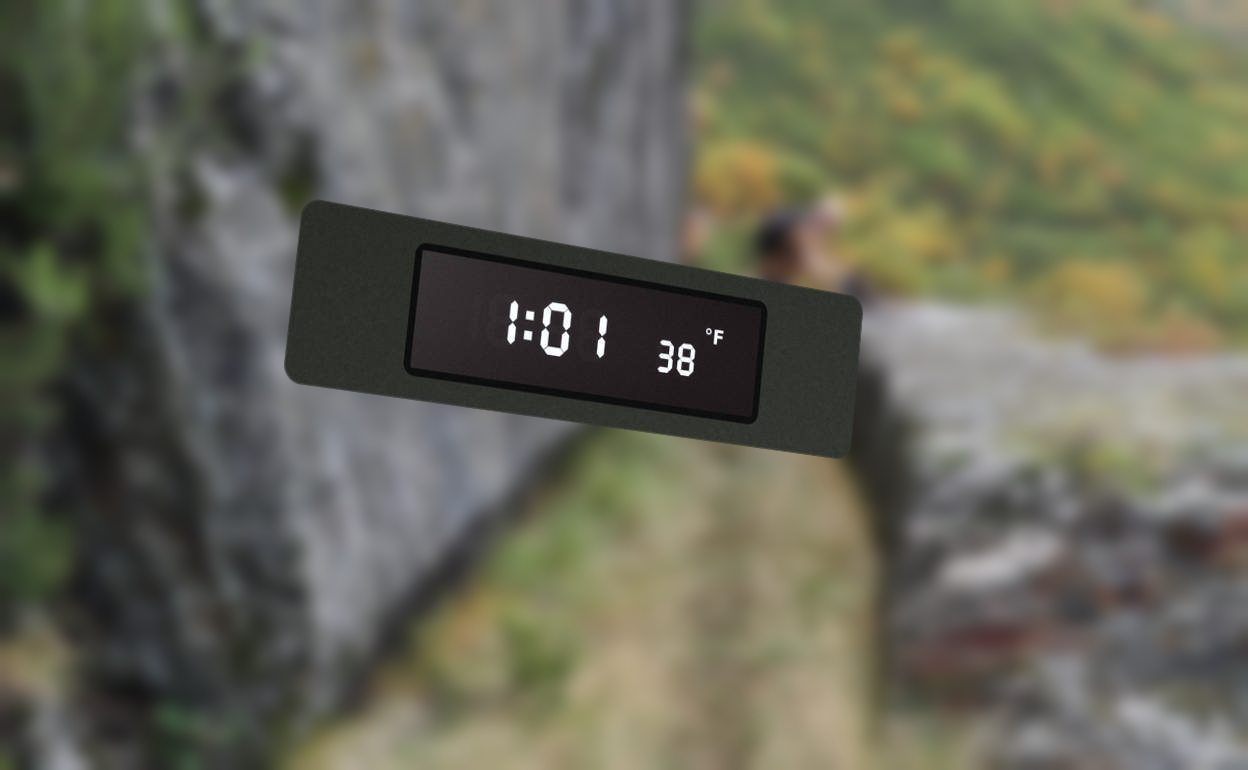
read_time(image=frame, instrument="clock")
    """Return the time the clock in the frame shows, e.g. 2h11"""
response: 1h01
